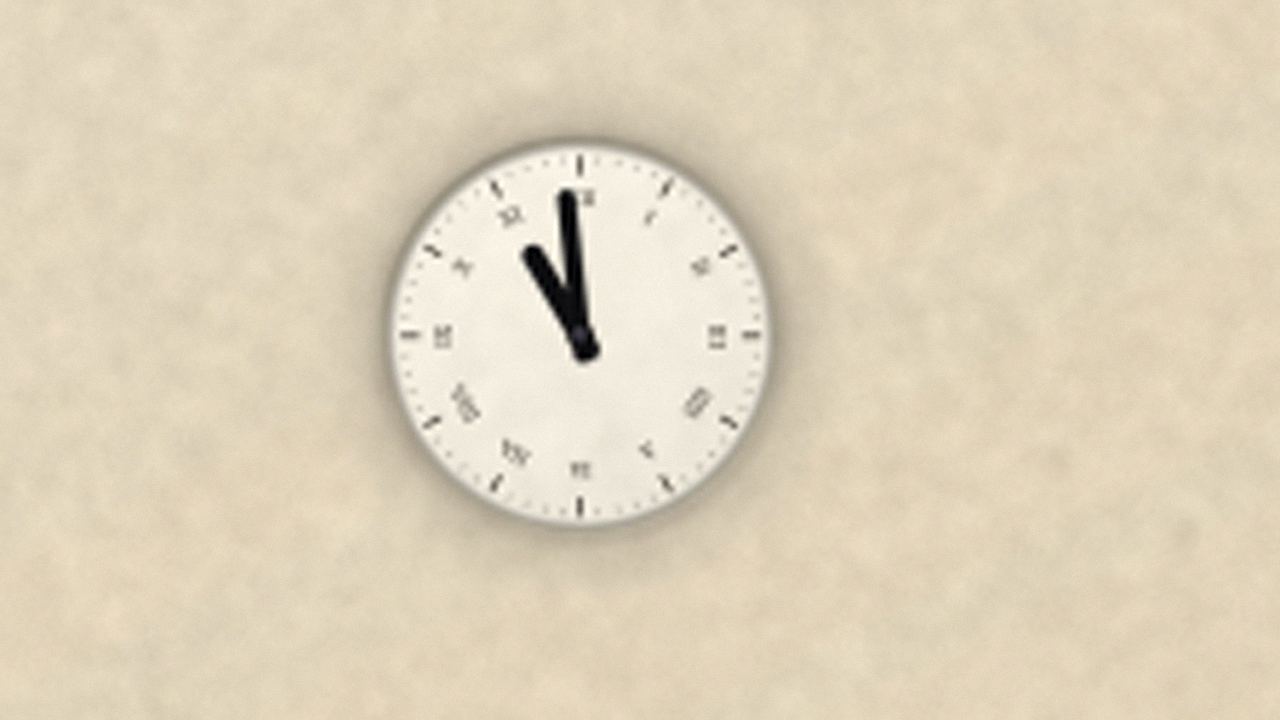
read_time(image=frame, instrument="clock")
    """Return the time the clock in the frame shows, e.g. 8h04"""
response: 10h59
